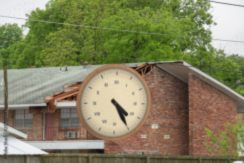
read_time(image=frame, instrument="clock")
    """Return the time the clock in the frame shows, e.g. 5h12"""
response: 4h25
